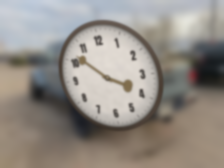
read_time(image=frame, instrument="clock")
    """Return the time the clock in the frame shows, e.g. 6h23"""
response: 3h52
